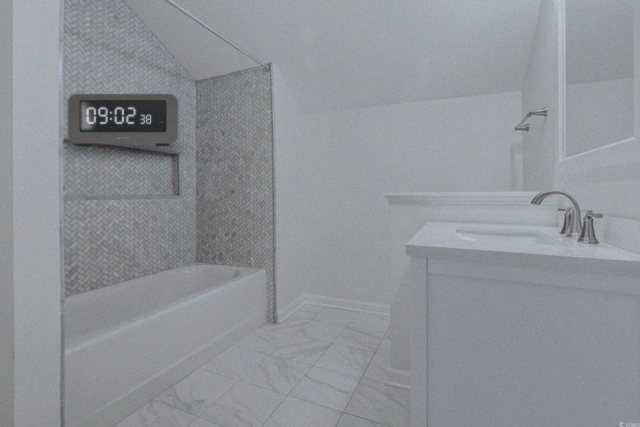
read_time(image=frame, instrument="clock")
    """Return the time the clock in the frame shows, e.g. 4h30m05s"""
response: 9h02m38s
